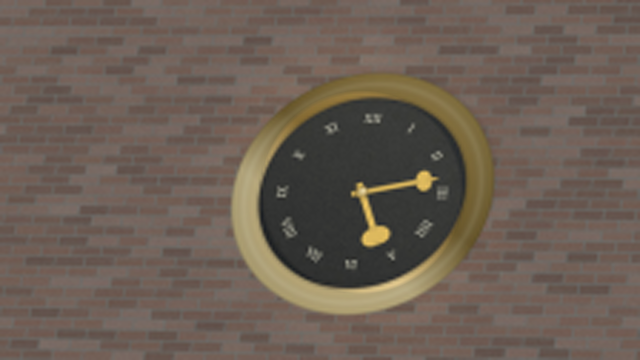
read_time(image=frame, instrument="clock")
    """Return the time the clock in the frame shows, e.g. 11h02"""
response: 5h13
